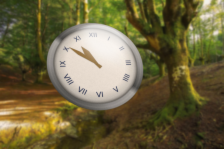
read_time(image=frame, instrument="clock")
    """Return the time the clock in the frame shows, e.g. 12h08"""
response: 10h51
